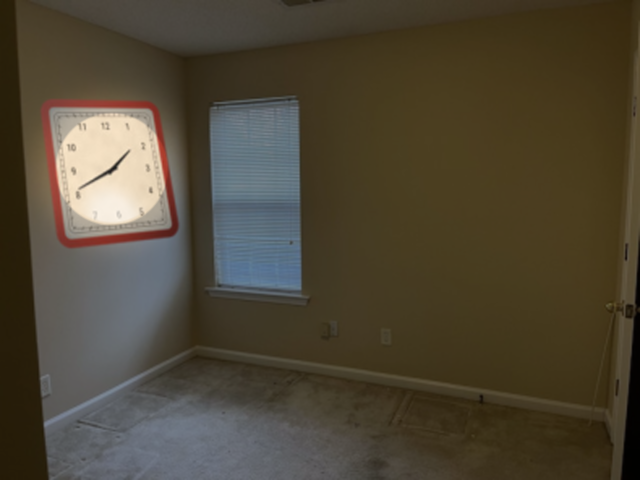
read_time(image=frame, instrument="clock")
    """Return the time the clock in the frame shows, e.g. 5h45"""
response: 1h41
